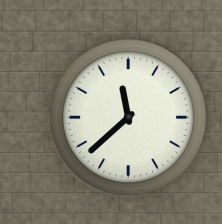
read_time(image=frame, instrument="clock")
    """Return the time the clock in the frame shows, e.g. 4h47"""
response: 11h38
